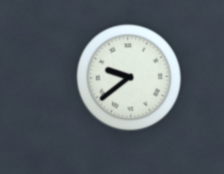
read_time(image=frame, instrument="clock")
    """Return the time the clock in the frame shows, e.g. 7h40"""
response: 9h39
